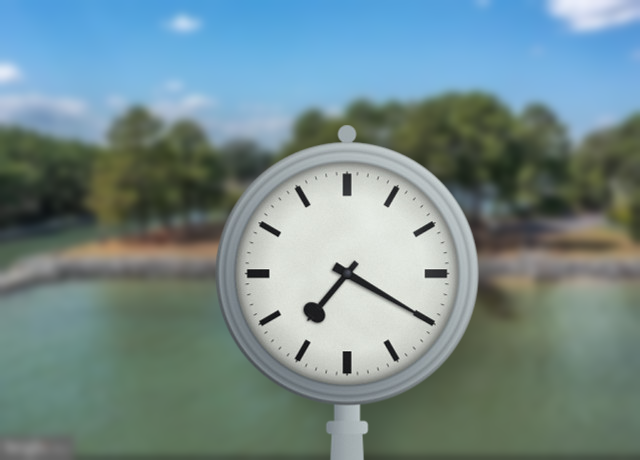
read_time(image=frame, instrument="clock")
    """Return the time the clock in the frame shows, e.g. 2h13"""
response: 7h20
